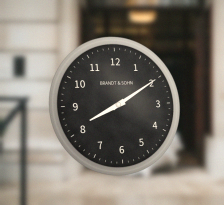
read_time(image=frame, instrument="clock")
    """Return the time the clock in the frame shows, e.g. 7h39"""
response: 8h10
